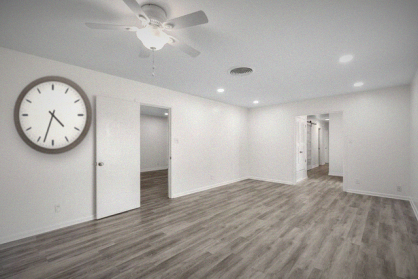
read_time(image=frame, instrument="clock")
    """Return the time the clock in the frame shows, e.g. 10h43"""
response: 4h33
